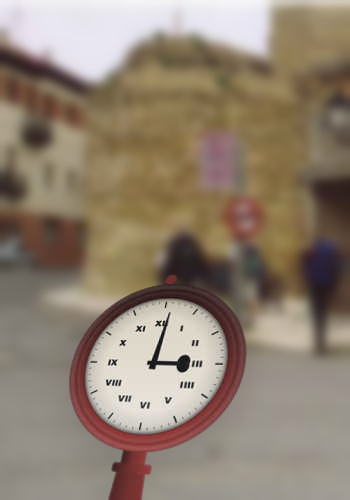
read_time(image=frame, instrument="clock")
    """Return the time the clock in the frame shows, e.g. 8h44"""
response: 3h01
